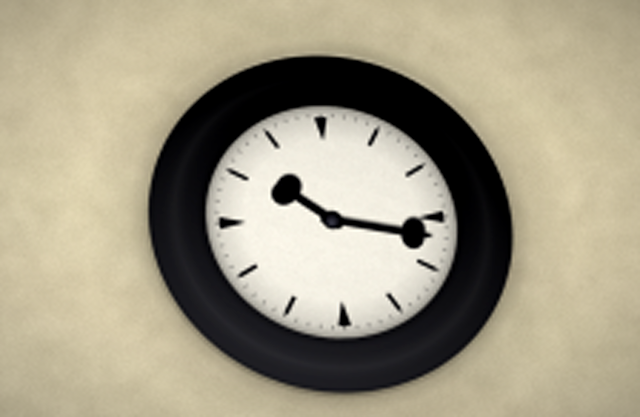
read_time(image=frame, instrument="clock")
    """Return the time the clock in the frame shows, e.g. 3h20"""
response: 10h17
